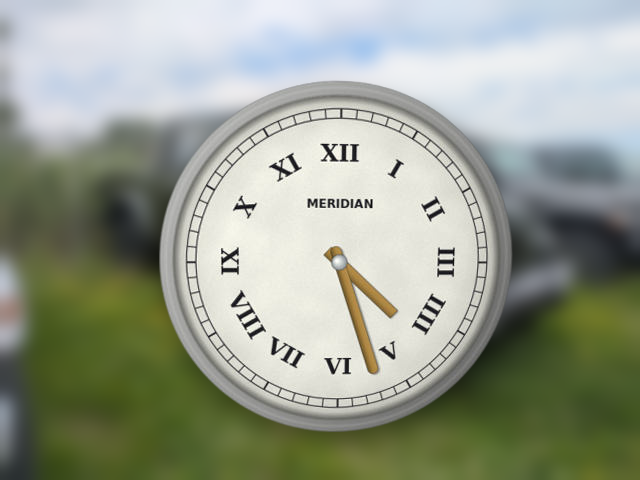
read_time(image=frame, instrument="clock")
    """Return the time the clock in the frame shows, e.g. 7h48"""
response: 4h27
